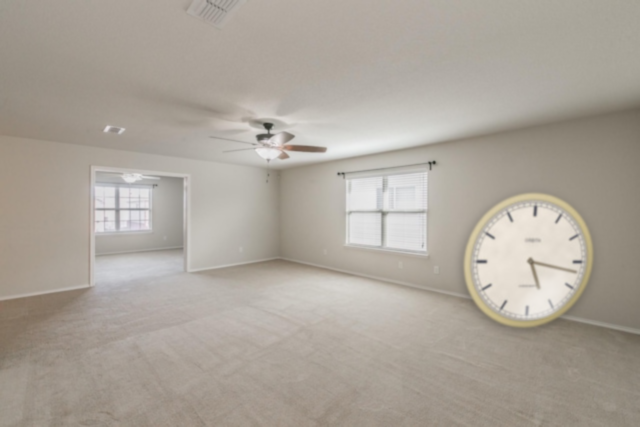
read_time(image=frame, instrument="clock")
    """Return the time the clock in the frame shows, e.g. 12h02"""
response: 5h17
